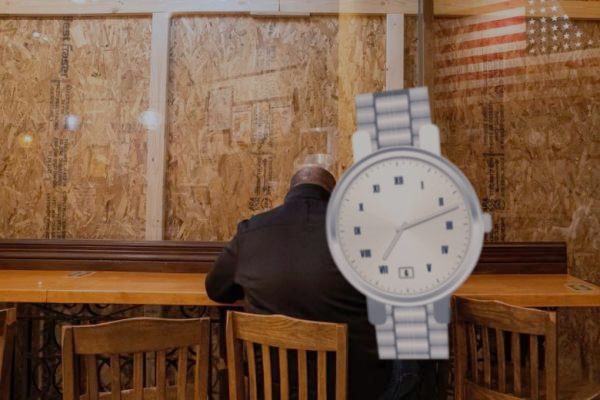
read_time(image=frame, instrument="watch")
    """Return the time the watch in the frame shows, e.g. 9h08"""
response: 7h12
